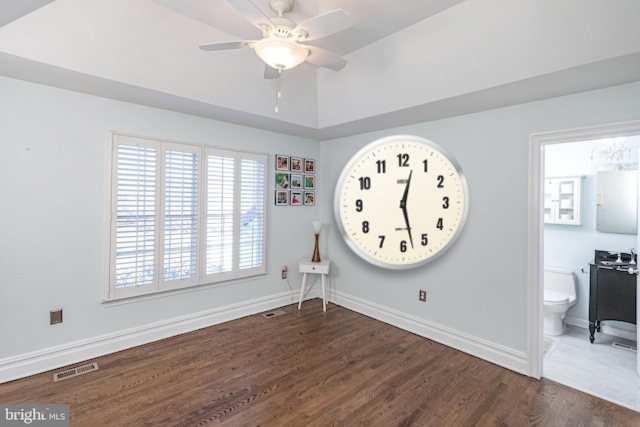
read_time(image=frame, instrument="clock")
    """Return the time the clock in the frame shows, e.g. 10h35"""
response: 12h28
